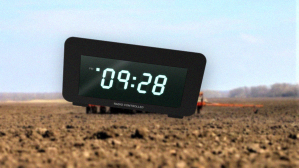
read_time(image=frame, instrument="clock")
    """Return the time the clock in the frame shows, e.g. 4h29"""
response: 9h28
